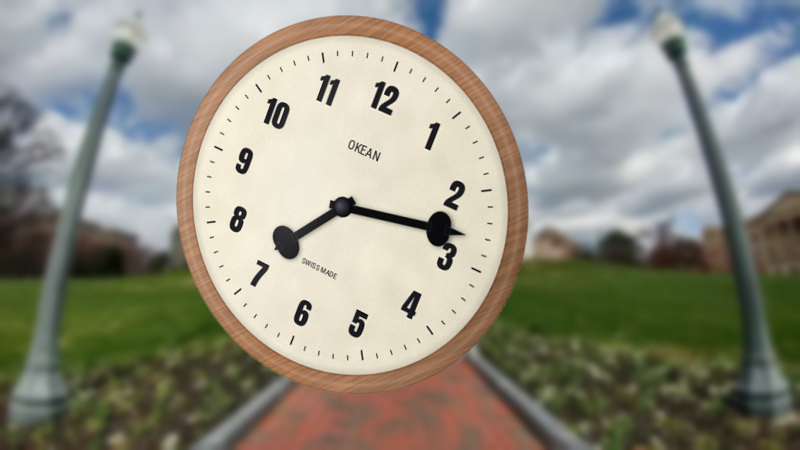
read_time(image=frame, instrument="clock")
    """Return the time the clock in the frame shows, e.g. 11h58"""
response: 7h13
